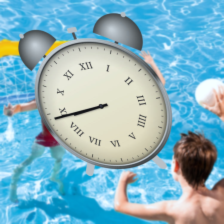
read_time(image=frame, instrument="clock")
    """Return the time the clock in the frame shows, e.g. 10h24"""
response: 8h44
